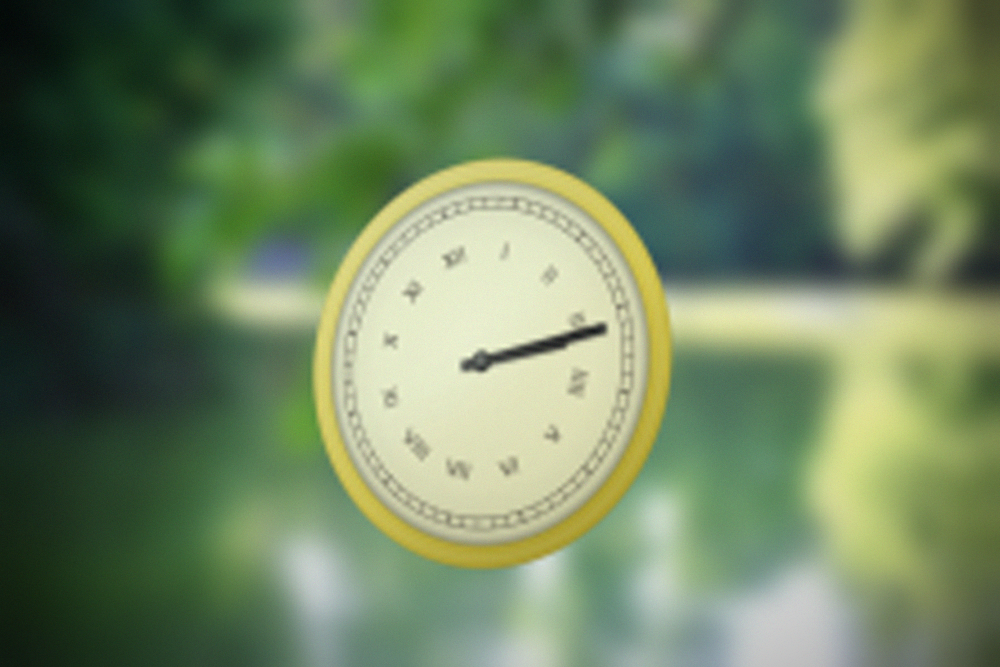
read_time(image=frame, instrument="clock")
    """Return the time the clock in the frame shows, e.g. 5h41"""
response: 3h16
